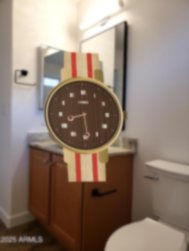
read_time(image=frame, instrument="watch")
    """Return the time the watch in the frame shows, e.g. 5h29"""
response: 8h29
